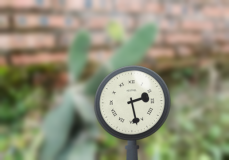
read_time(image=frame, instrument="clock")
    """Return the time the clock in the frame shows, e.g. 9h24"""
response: 2h28
